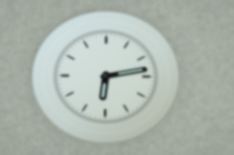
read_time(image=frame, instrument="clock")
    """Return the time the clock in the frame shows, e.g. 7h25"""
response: 6h13
